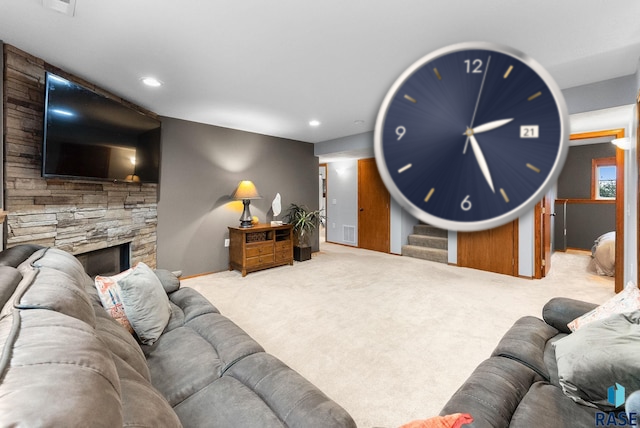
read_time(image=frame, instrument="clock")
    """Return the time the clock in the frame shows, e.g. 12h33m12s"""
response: 2h26m02s
